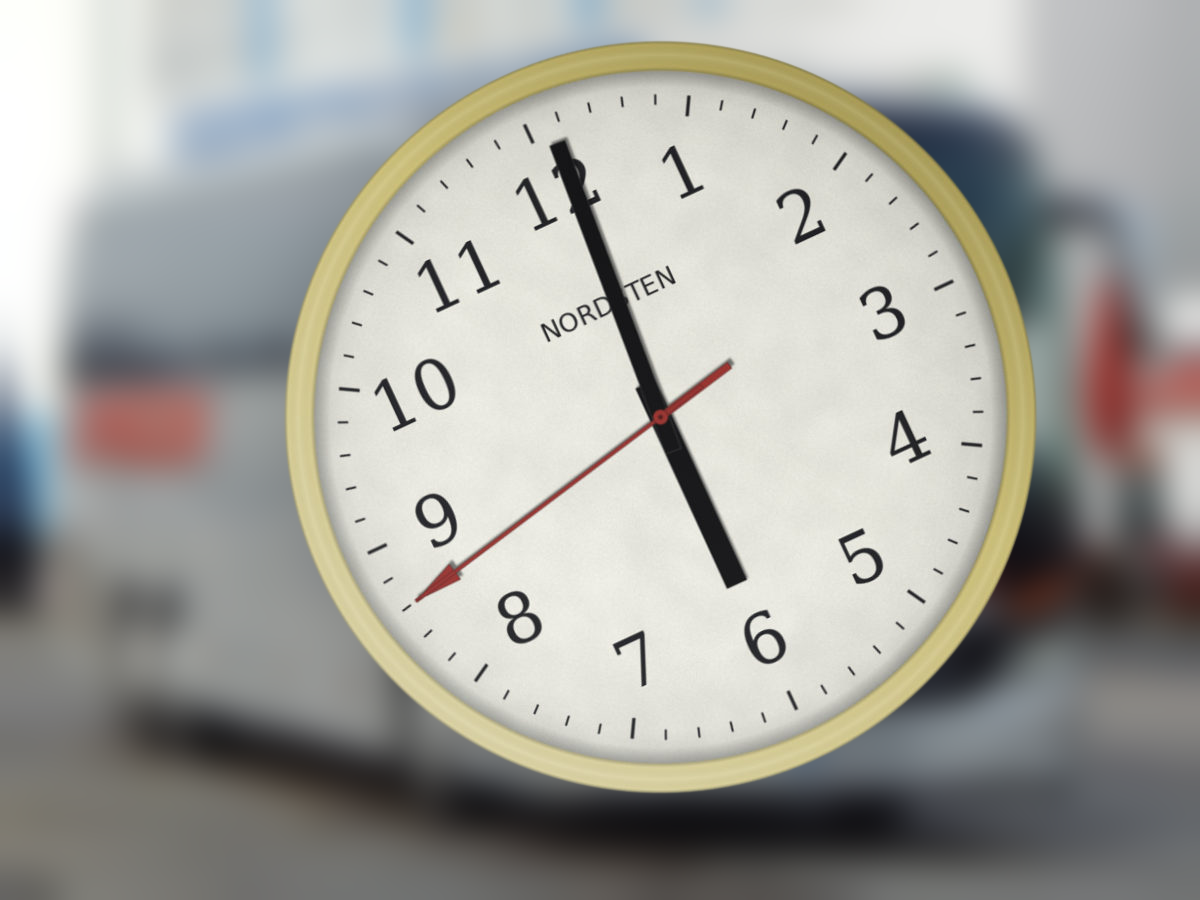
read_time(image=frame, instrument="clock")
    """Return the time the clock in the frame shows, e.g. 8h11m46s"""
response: 6h00m43s
